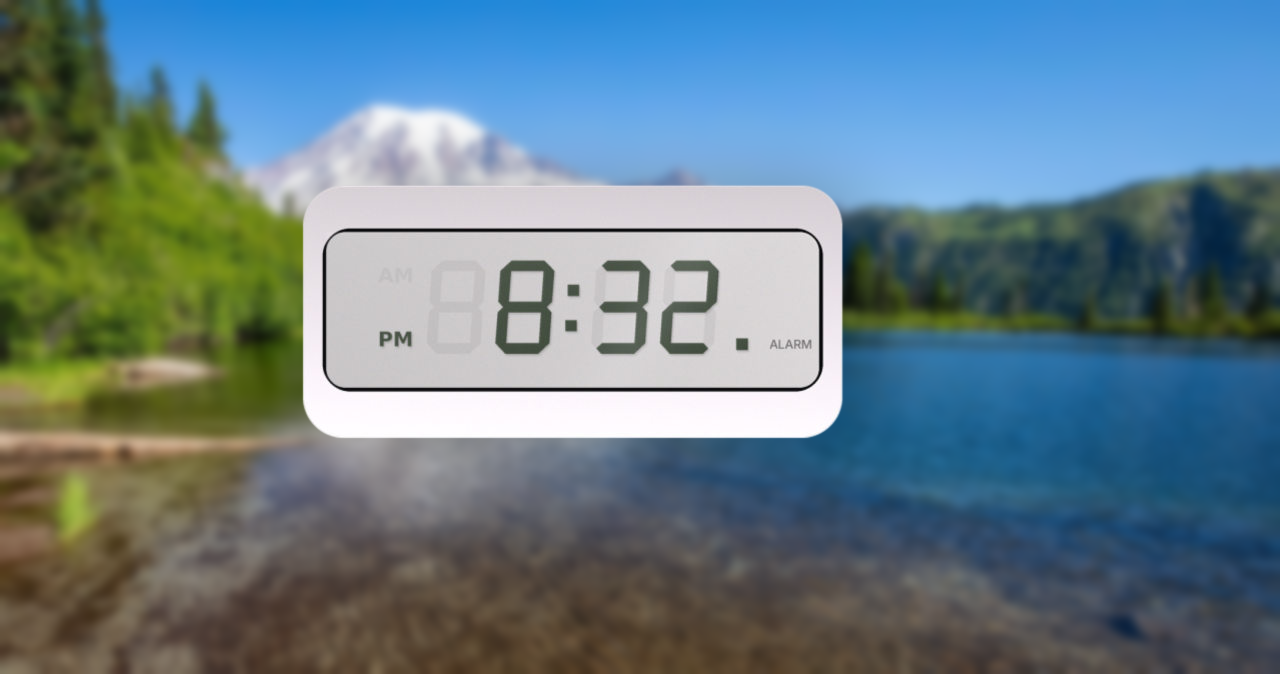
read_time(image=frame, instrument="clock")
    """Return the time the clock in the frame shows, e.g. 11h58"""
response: 8h32
